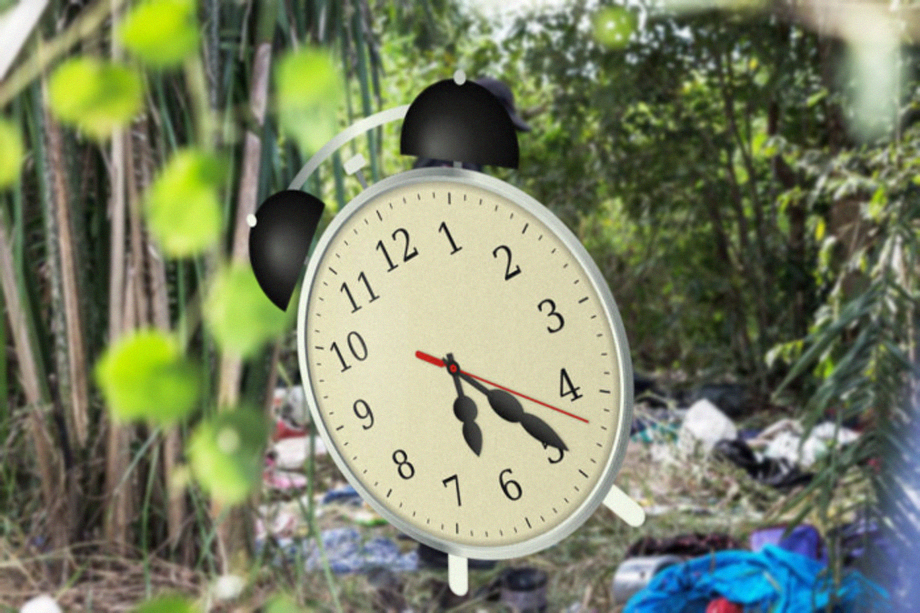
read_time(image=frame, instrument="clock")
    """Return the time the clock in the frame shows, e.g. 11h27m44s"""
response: 6h24m22s
